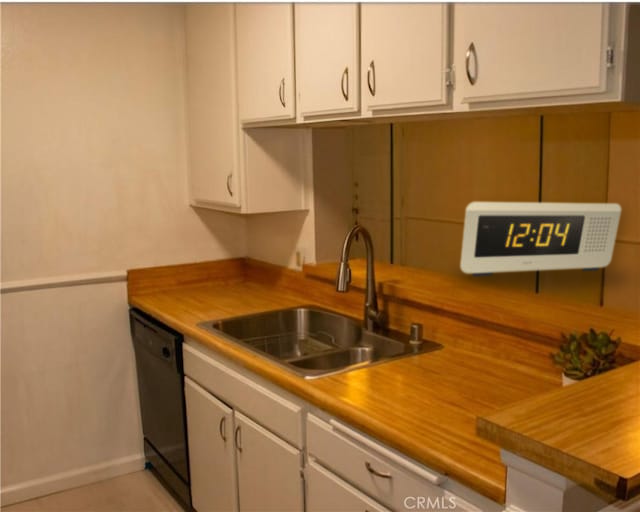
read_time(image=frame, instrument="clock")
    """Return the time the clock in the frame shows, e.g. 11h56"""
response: 12h04
